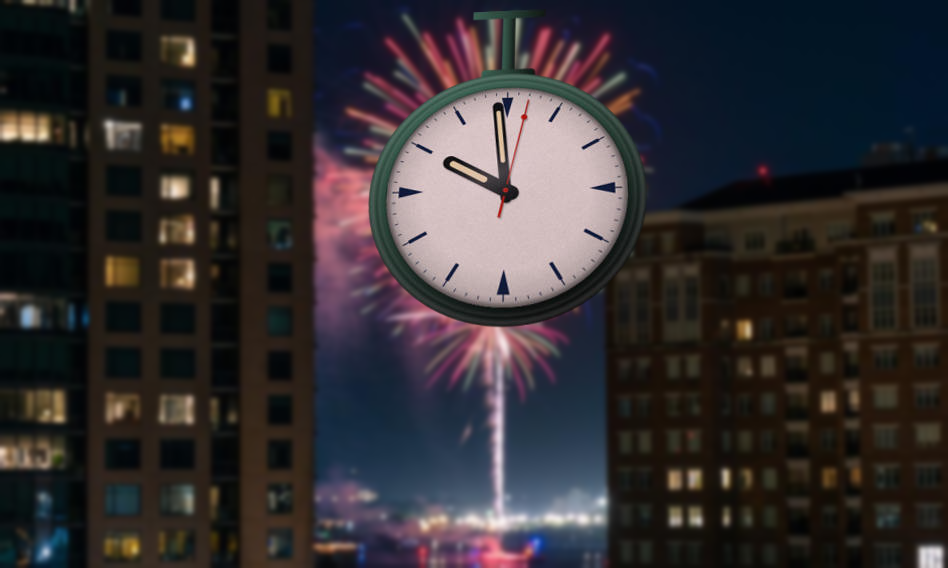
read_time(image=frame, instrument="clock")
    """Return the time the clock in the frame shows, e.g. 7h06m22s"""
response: 9h59m02s
